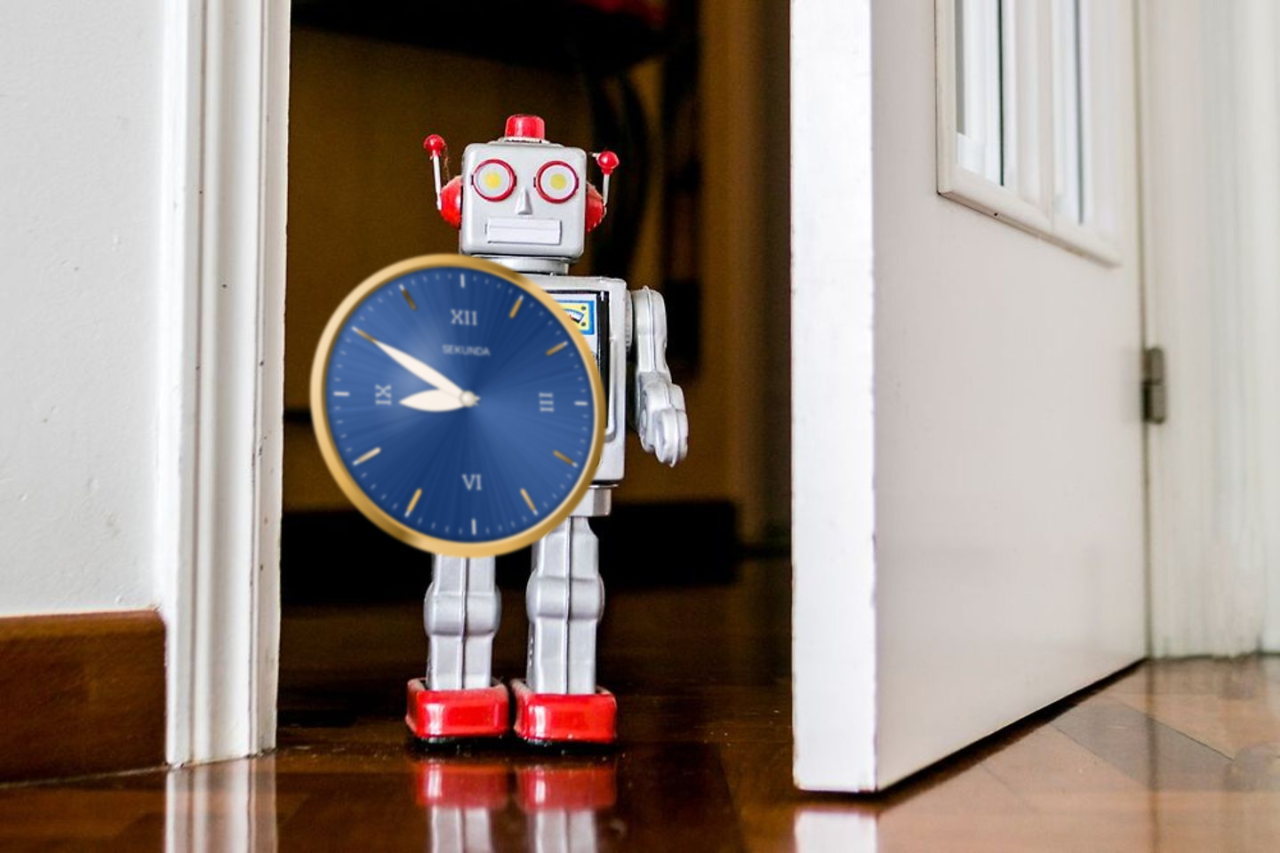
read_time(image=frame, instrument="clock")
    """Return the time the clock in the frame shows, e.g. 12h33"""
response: 8h50
